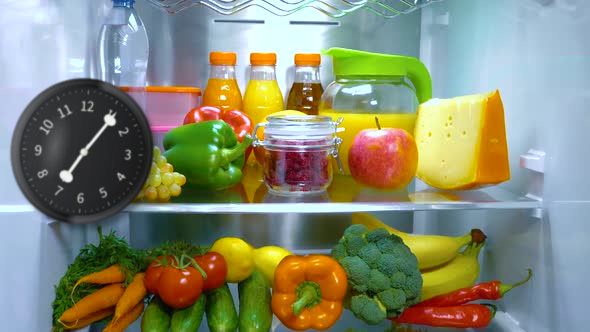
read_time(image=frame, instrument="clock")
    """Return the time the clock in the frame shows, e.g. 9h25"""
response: 7h06
